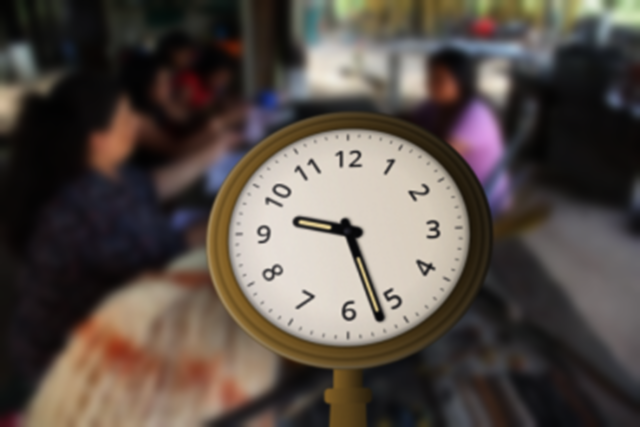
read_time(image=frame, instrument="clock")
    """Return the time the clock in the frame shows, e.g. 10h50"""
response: 9h27
